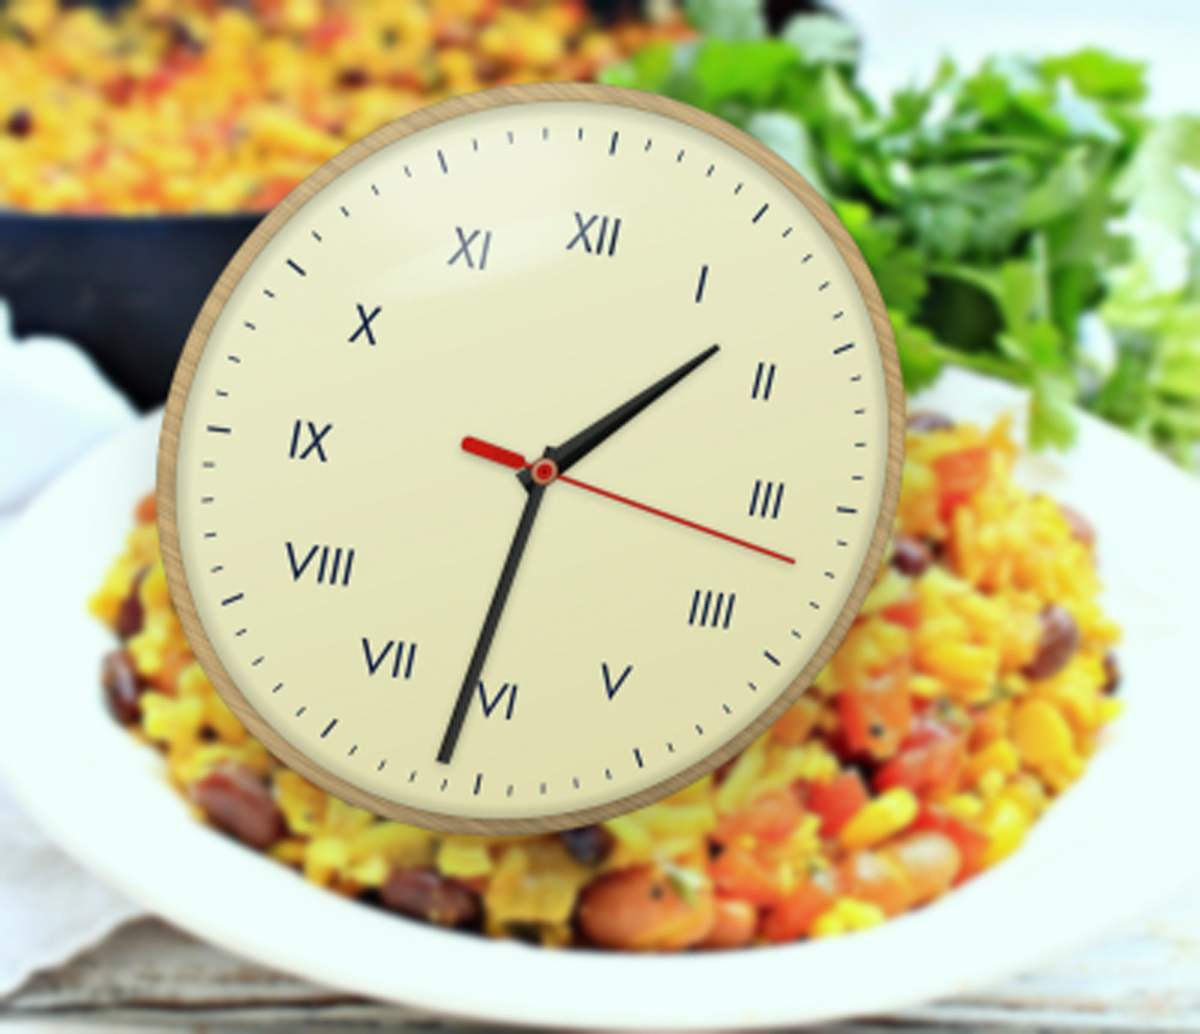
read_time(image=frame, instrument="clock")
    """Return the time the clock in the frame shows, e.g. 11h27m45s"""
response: 1h31m17s
